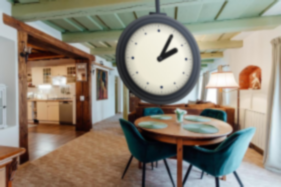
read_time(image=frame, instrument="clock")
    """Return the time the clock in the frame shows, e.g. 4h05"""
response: 2h05
